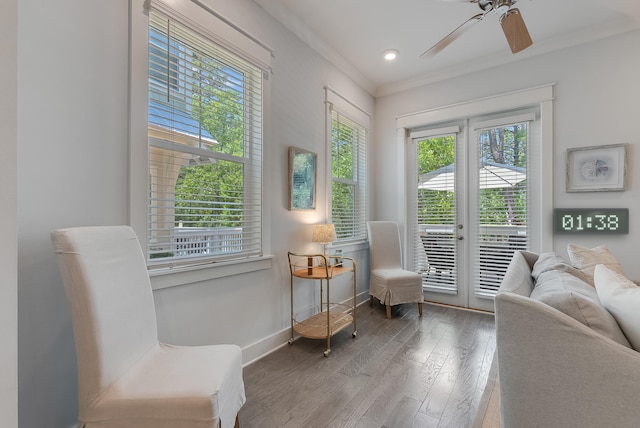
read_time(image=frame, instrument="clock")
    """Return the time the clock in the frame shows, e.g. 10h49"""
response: 1h38
